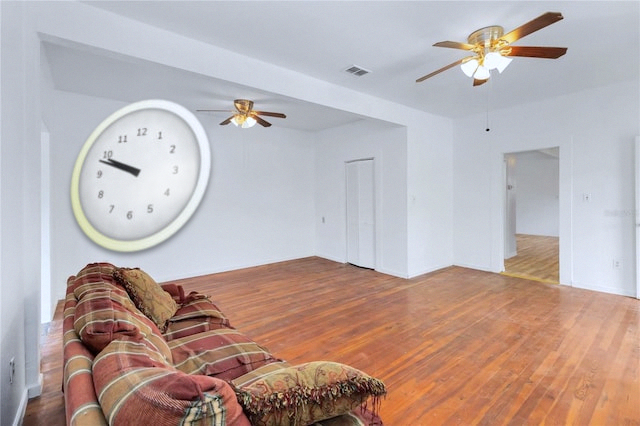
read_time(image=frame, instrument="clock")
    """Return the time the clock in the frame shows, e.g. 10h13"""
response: 9h48
